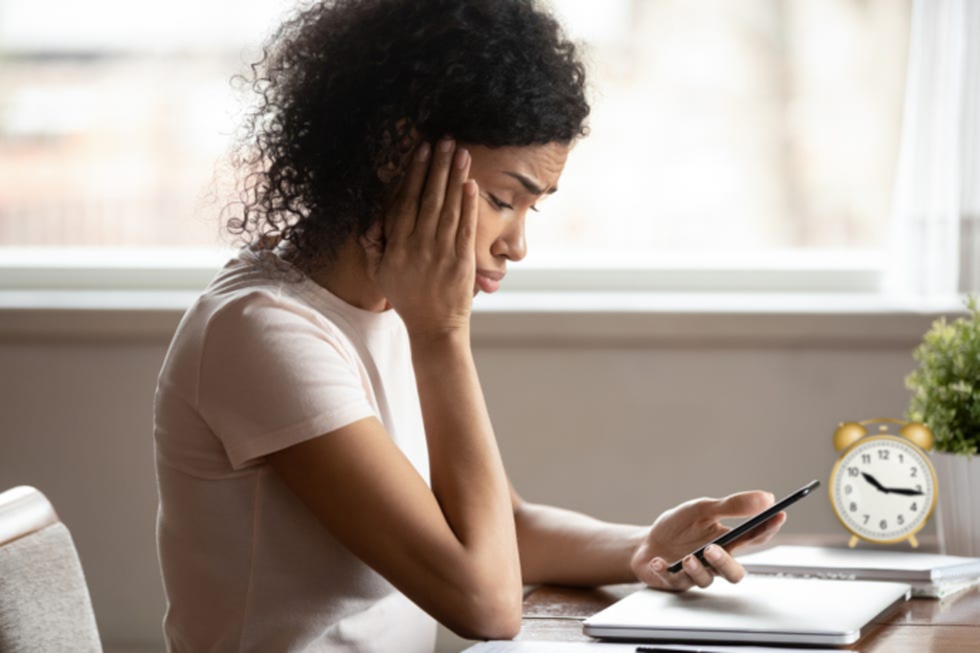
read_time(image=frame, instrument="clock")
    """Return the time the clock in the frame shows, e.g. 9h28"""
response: 10h16
